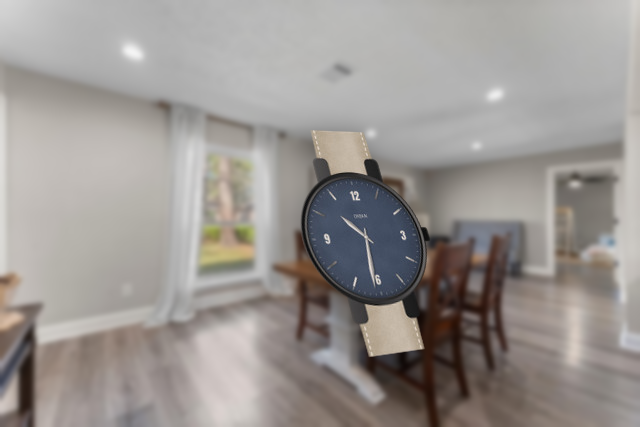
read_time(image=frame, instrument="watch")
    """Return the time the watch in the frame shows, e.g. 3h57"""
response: 10h31
